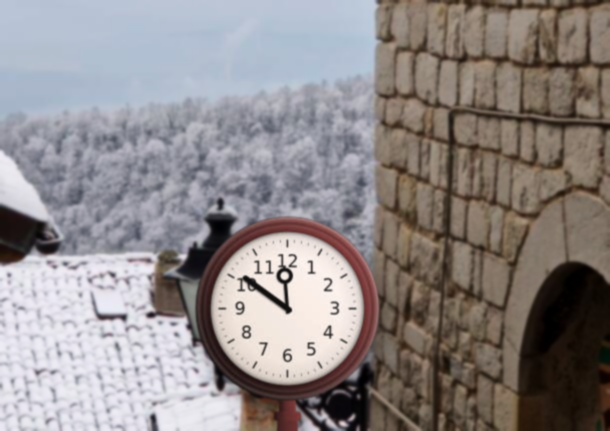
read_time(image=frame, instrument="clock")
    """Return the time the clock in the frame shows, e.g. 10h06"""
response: 11h51
